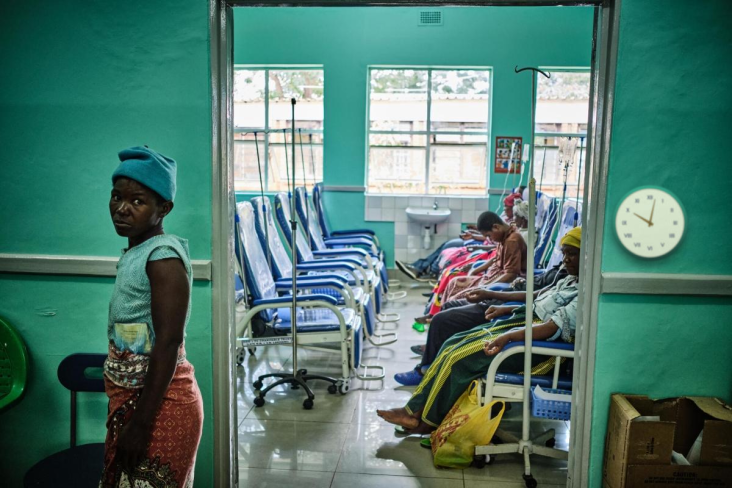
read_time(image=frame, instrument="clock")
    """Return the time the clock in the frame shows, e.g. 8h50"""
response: 10h02
